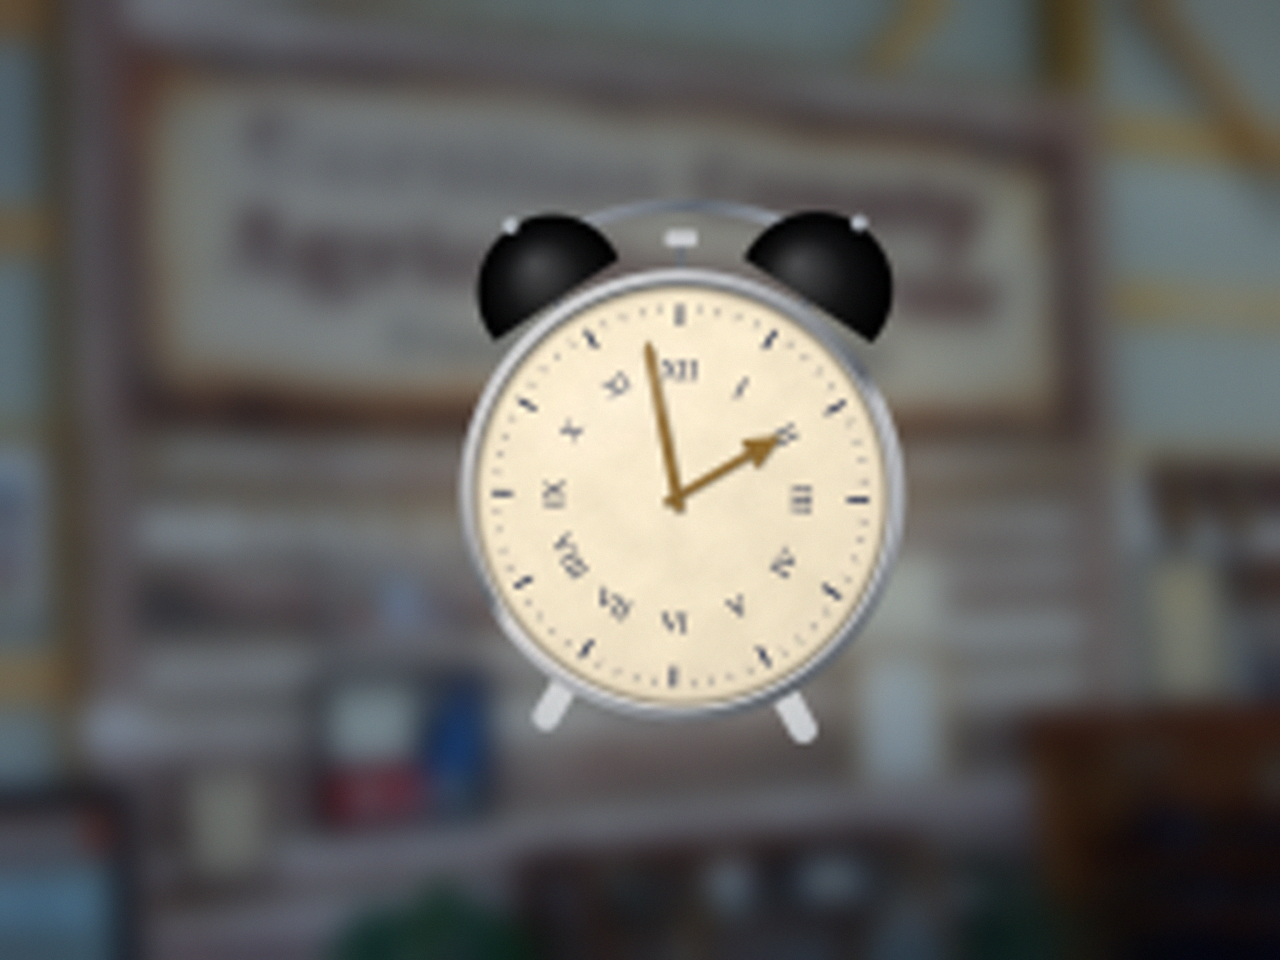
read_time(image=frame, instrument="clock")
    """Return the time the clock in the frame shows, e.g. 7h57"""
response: 1h58
